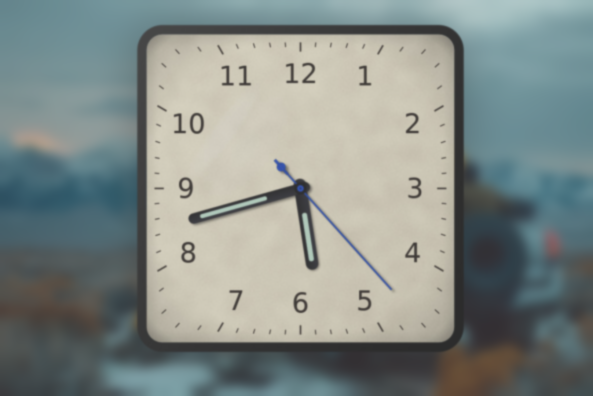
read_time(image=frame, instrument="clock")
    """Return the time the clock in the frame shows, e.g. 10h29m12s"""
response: 5h42m23s
